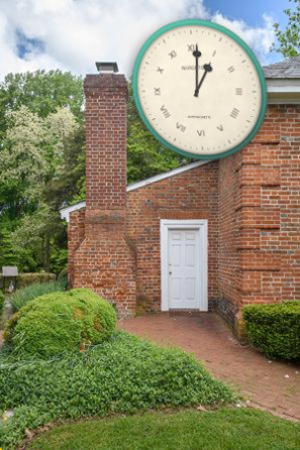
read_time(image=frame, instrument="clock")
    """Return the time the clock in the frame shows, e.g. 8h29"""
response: 1h01
